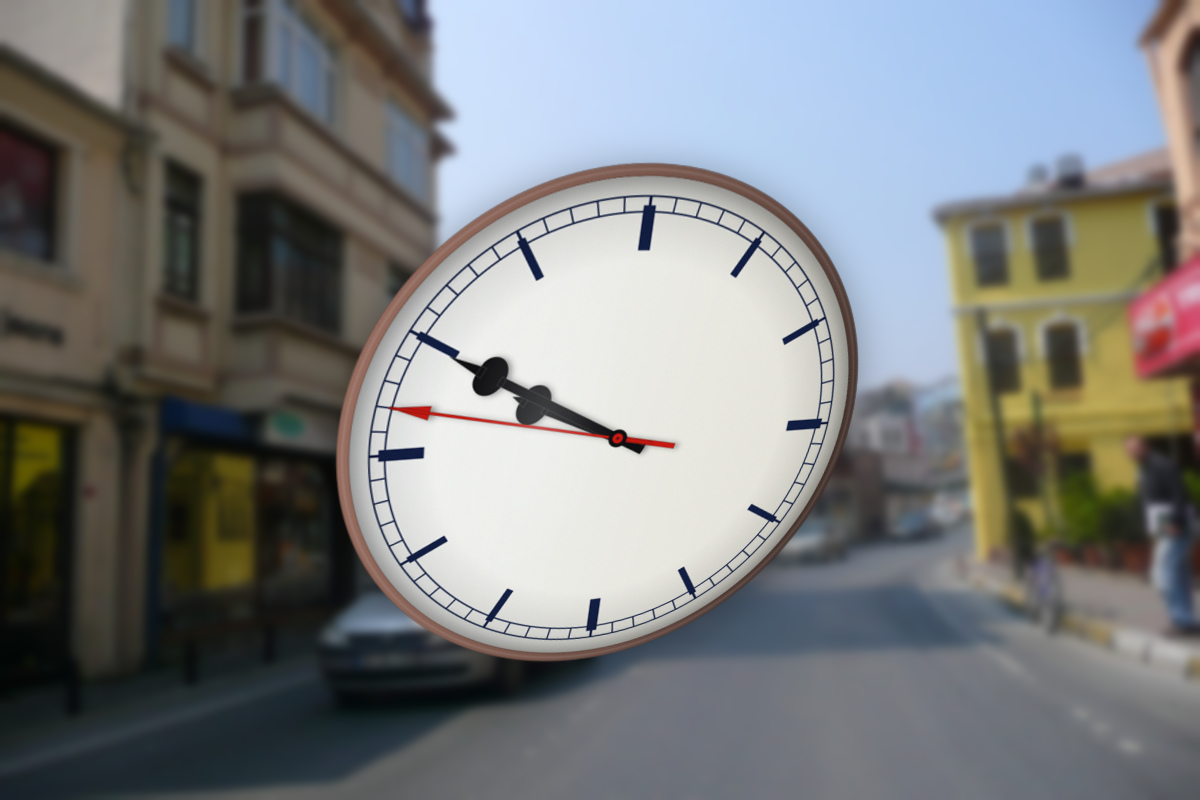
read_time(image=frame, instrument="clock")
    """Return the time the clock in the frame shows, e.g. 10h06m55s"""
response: 9h49m47s
